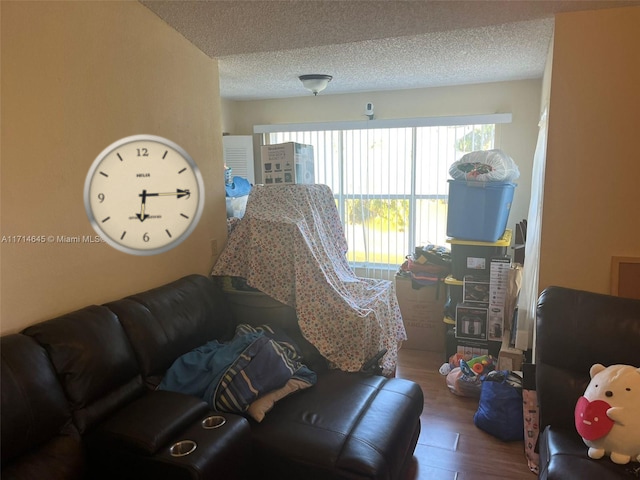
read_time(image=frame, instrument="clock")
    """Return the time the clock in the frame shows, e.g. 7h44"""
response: 6h15
